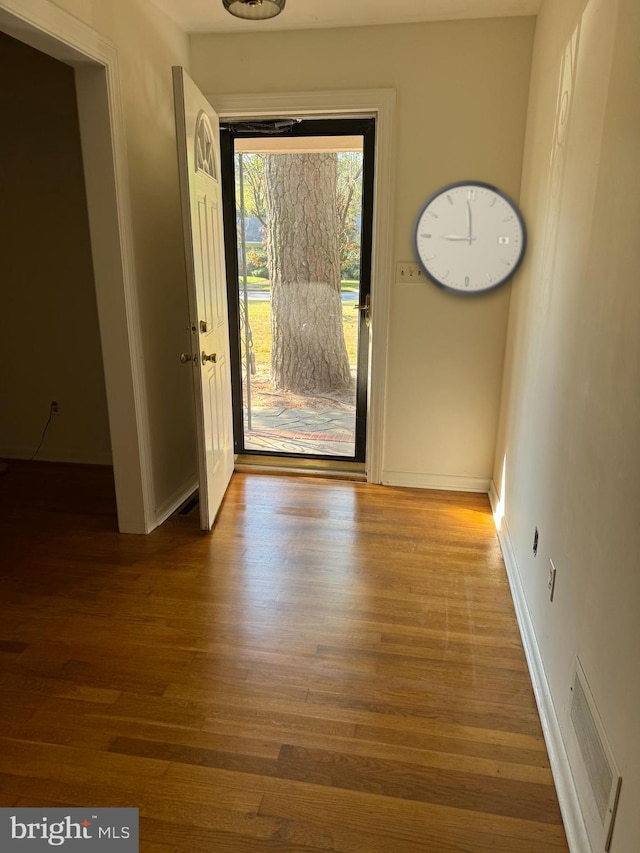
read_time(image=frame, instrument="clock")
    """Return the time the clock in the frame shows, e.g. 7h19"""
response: 8h59
